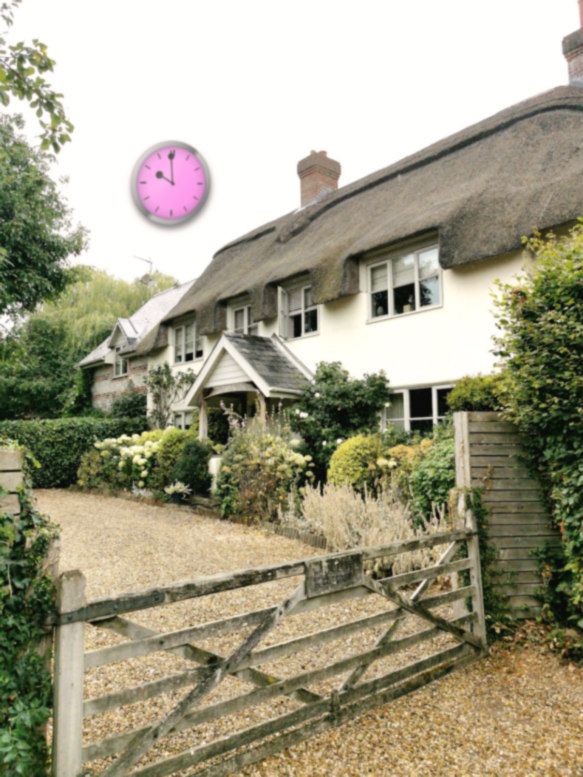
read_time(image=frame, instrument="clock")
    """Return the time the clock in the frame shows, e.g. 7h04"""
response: 9h59
